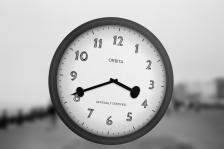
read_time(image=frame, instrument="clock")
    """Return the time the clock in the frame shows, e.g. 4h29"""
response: 3h41
